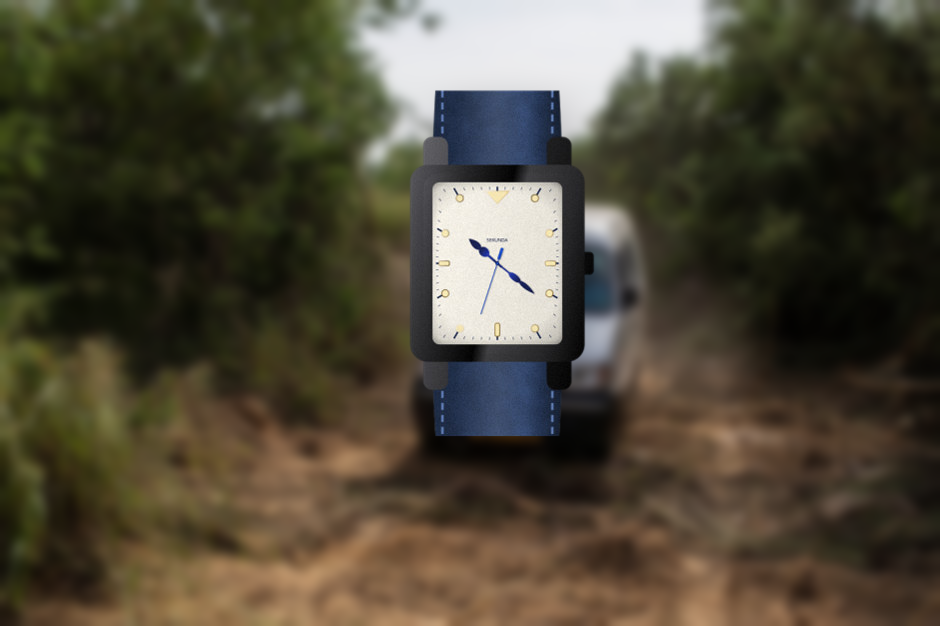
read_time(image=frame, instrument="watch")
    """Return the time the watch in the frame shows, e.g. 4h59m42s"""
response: 10h21m33s
